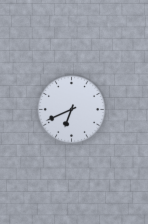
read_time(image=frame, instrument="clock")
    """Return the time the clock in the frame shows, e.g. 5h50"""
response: 6h41
